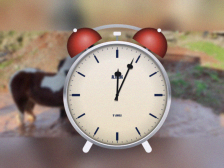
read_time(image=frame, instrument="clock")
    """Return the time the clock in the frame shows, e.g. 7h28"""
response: 12h04
